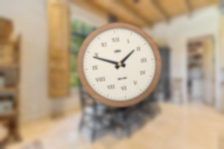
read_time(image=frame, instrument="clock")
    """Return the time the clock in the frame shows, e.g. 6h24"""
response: 1h49
